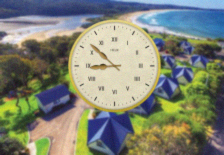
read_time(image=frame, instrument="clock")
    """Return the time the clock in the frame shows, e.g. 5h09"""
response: 8h52
